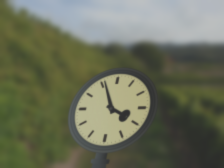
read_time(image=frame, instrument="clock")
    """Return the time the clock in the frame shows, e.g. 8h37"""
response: 3h56
